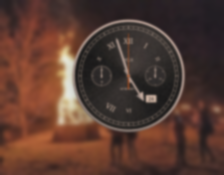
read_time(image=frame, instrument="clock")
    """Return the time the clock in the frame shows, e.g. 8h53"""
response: 4h57
